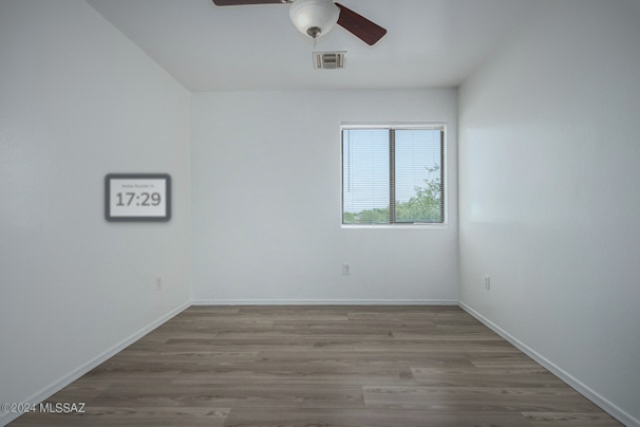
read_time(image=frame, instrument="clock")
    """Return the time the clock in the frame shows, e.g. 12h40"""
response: 17h29
